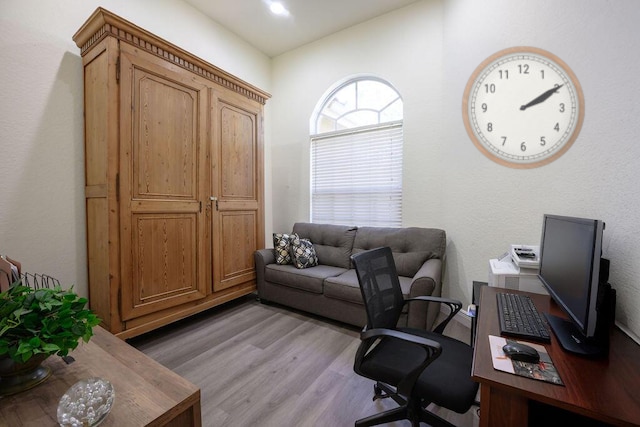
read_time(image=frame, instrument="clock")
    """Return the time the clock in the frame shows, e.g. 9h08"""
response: 2h10
